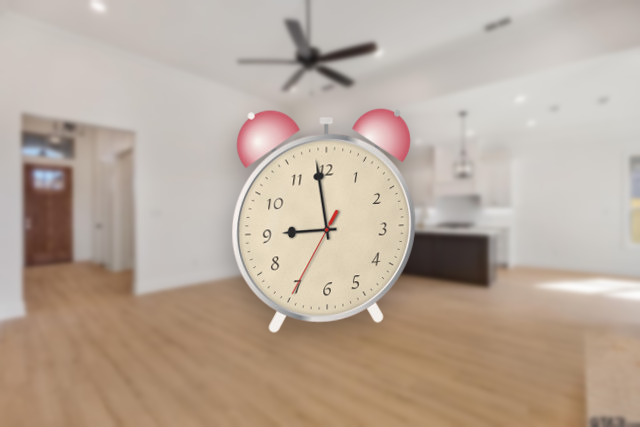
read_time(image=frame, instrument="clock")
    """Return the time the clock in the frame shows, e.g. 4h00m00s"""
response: 8h58m35s
